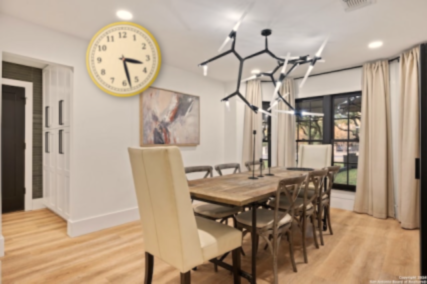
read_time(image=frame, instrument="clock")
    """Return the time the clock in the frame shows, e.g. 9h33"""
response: 3h28
